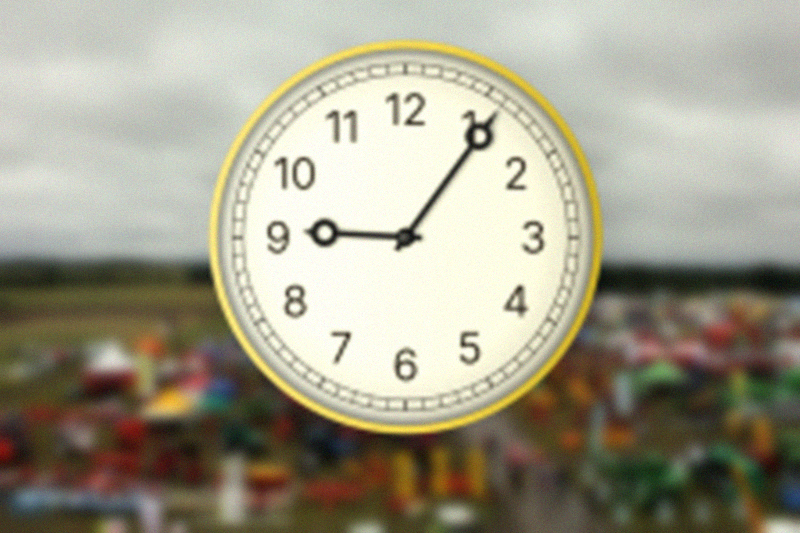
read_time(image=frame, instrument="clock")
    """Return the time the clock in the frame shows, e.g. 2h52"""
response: 9h06
